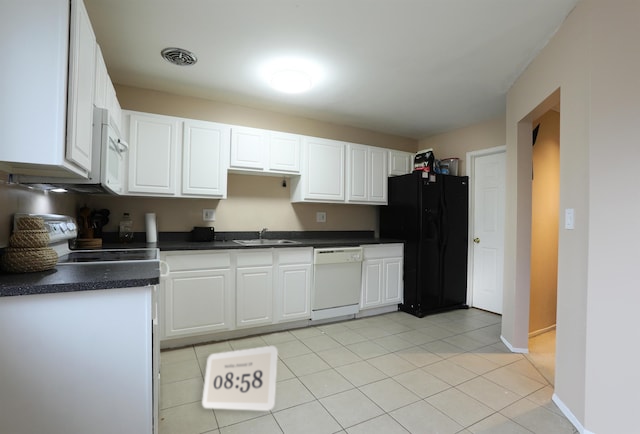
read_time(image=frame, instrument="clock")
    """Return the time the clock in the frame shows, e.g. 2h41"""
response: 8h58
